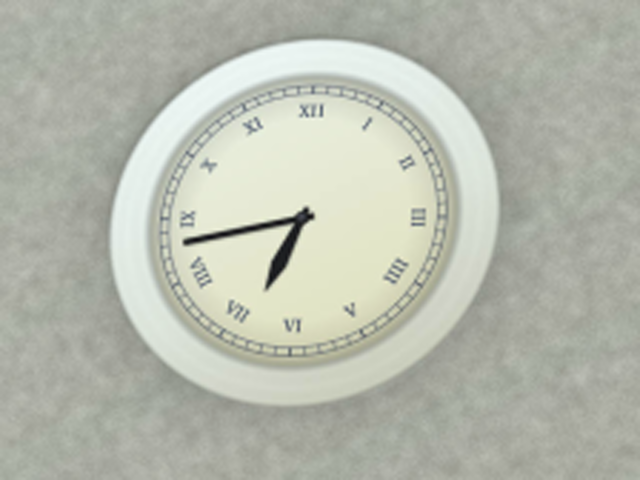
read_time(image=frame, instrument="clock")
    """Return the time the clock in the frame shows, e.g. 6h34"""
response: 6h43
